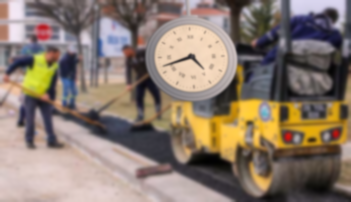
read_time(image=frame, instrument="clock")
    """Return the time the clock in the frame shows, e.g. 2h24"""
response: 4h42
